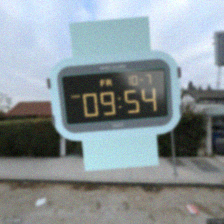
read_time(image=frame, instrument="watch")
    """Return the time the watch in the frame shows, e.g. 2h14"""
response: 9h54
